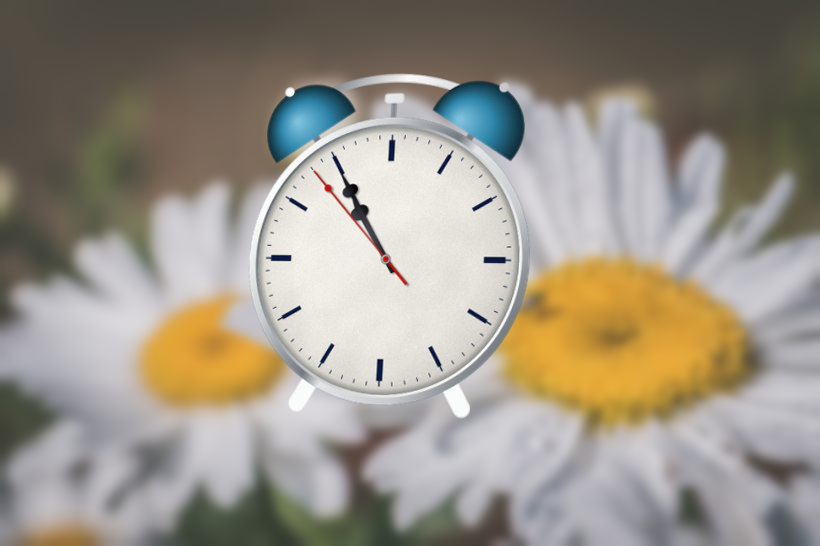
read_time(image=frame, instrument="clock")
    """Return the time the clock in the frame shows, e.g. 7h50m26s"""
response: 10h54m53s
